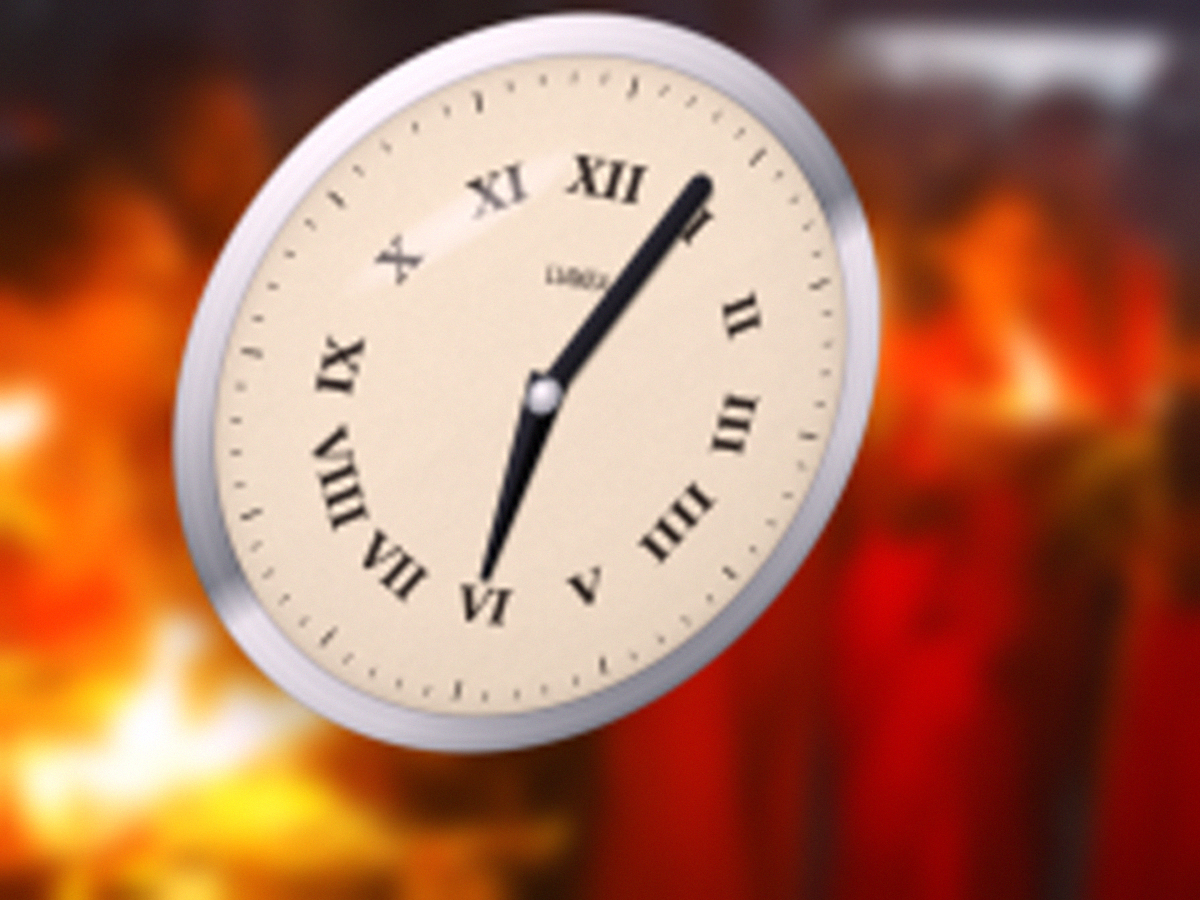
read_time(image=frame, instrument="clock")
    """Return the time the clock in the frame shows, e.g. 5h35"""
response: 6h04
